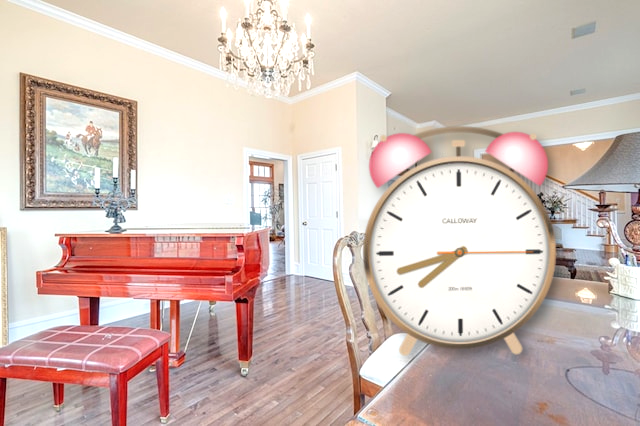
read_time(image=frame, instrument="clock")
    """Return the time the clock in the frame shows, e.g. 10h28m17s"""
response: 7h42m15s
